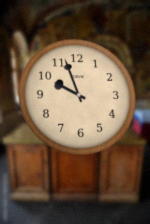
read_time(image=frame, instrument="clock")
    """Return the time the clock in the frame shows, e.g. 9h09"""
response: 9h57
